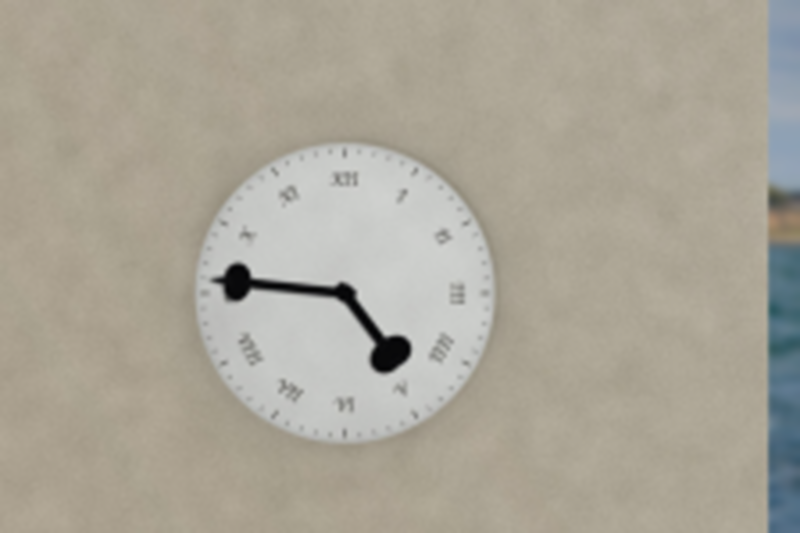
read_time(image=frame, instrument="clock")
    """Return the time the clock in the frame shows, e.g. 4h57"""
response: 4h46
